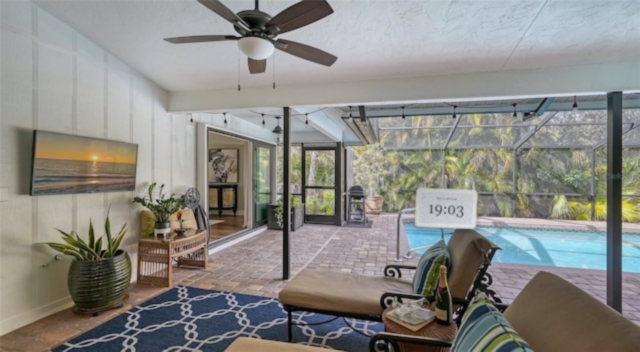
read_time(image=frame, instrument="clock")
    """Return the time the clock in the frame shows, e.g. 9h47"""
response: 19h03
